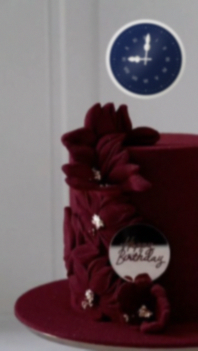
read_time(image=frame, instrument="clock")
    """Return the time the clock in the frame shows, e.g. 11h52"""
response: 9h01
